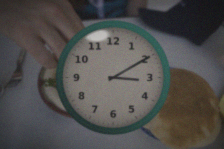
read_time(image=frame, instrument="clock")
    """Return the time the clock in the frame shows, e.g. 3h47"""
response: 3h10
